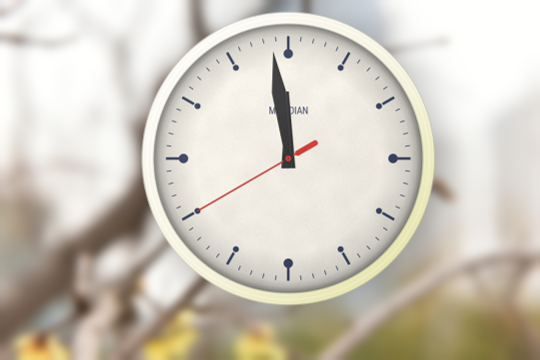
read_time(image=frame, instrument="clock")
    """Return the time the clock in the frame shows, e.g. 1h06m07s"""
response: 11h58m40s
